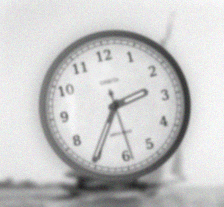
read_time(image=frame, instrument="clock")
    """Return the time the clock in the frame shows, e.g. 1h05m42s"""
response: 2h35m29s
